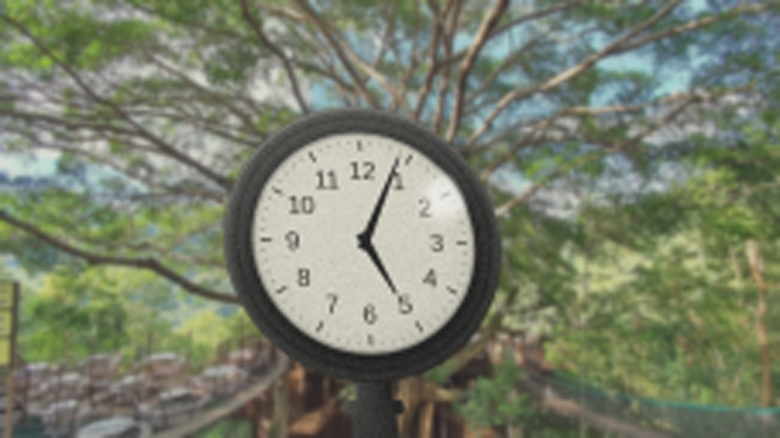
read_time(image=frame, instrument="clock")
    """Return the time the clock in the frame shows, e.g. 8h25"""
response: 5h04
